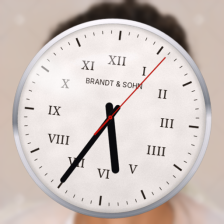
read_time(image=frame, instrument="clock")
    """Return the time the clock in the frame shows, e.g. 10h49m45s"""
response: 5h35m06s
